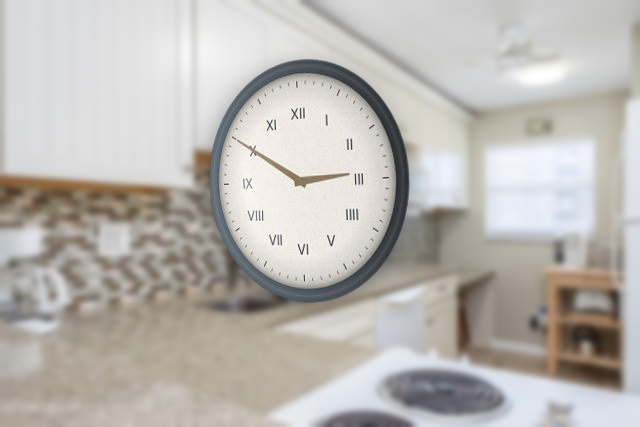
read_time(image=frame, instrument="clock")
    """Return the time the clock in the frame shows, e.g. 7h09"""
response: 2h50
